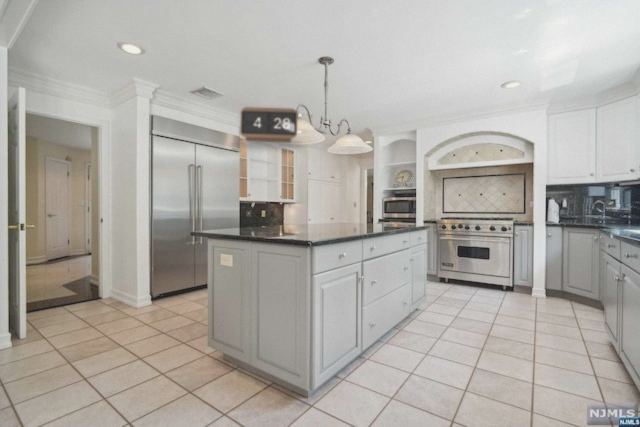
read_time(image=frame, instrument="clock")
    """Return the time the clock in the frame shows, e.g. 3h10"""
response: 4h28
